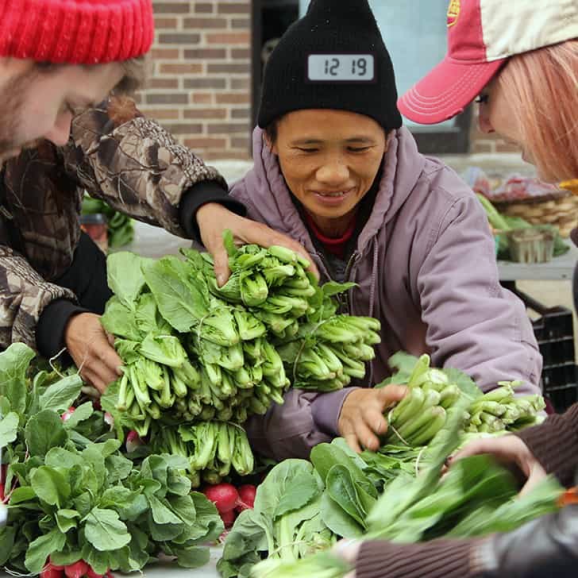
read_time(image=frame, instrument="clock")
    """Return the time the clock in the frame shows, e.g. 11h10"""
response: 12h19
